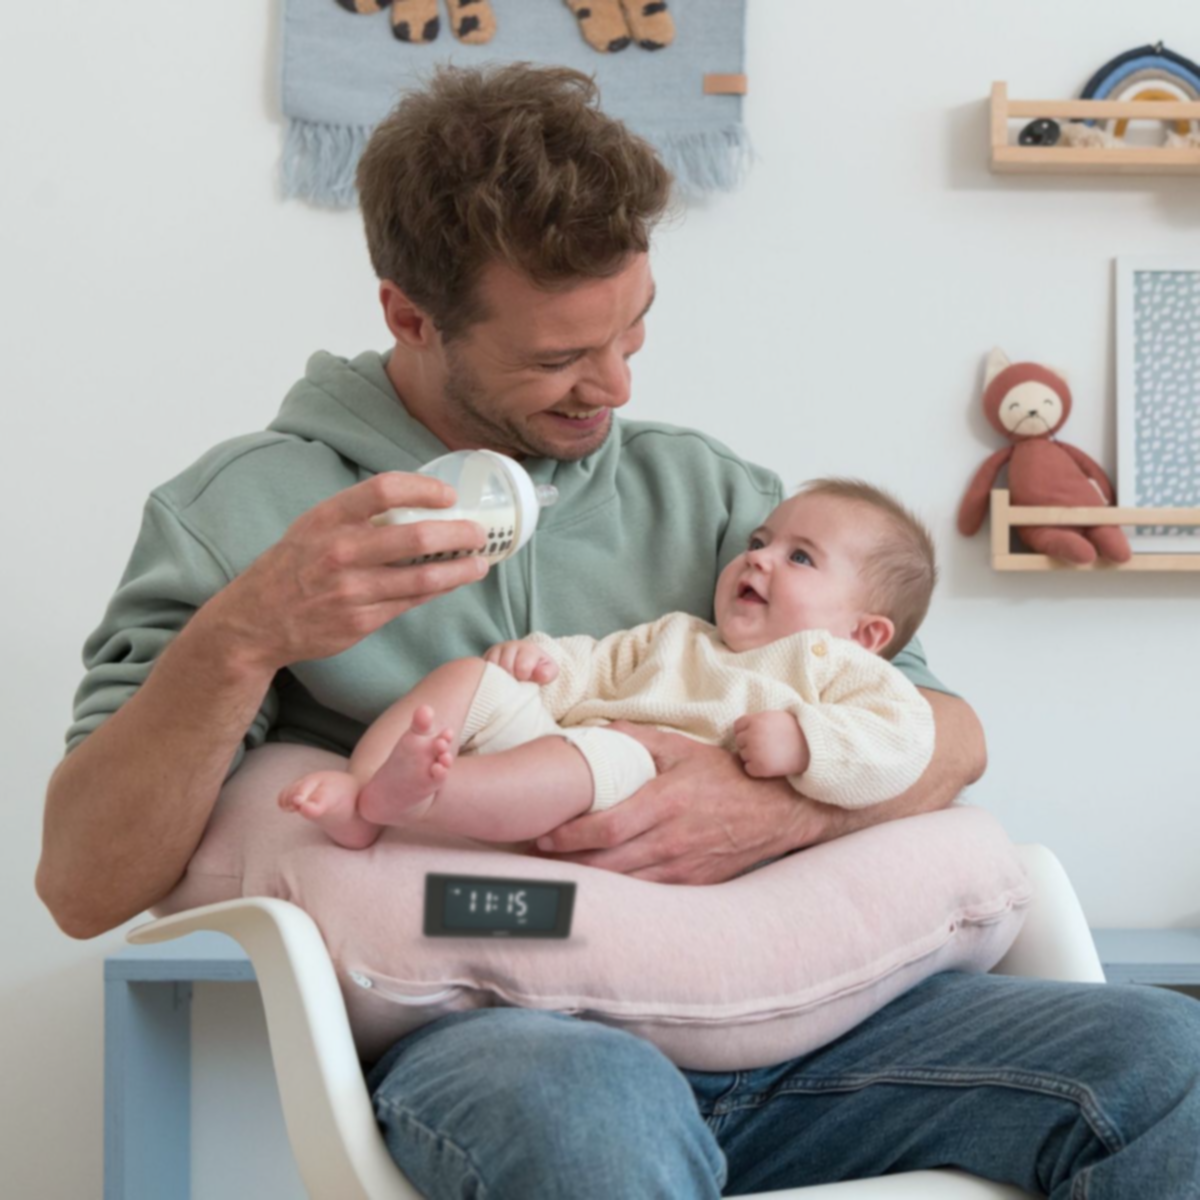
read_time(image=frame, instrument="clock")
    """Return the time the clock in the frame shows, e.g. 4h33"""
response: 11h15
